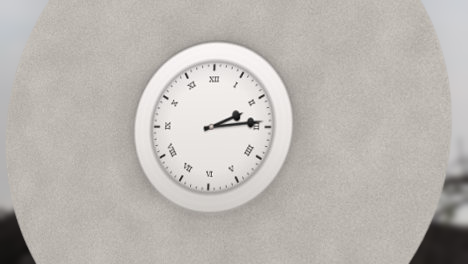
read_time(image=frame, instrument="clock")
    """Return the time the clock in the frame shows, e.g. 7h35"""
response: 2h14
